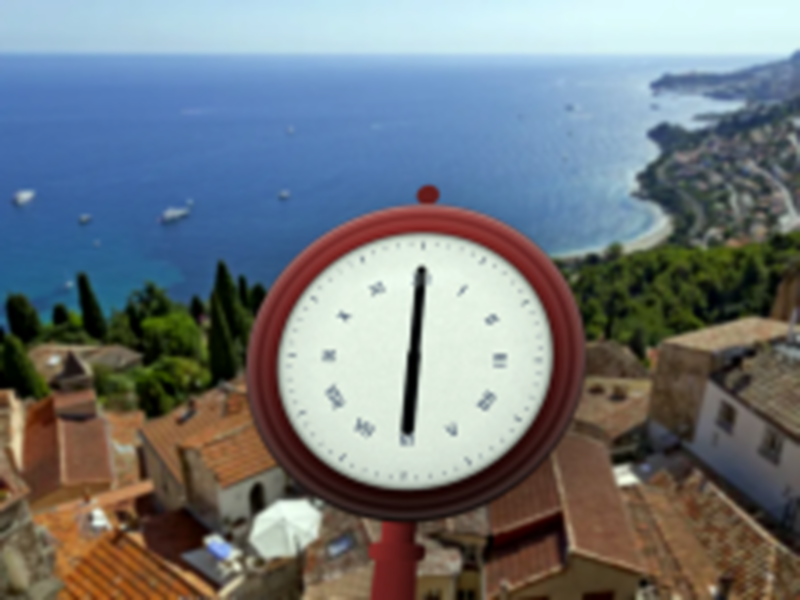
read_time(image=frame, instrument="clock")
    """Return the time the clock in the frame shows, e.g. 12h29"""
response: 6h00
